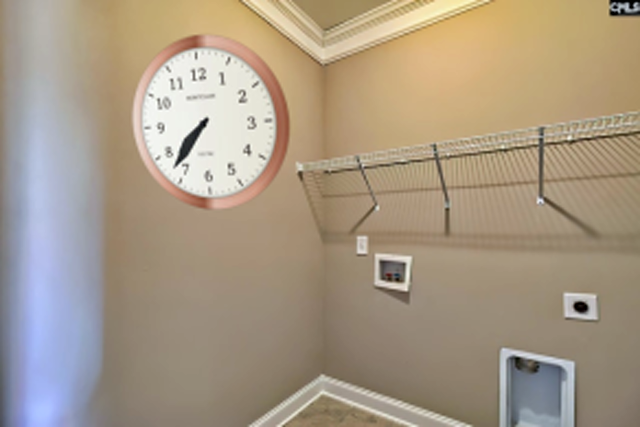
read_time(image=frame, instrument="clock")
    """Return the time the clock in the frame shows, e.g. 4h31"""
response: 7h37
